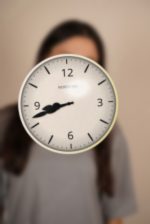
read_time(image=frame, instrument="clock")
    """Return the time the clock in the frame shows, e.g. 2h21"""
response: 8h42
